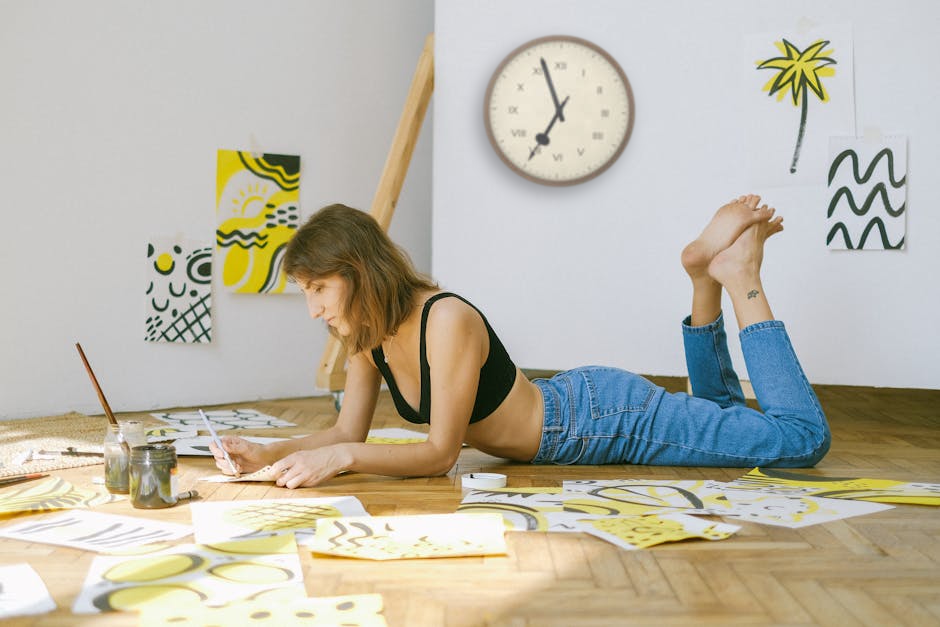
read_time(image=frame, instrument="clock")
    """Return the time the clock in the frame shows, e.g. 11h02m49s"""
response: 6h56m35s
